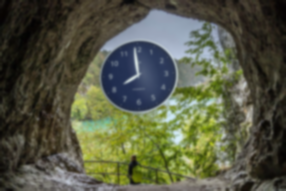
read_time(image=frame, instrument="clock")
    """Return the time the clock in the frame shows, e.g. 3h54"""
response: 7h59
